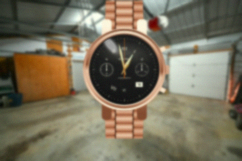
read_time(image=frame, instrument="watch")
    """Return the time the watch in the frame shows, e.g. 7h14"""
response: 12h58
